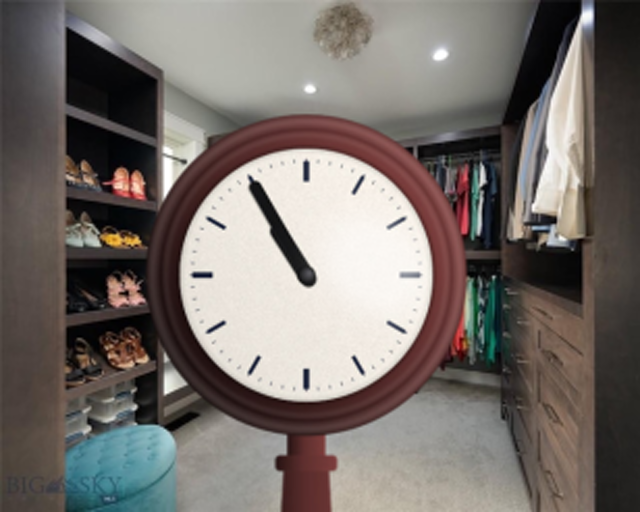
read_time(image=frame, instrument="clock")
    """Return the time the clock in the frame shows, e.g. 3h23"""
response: 10h55
